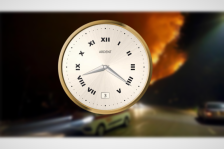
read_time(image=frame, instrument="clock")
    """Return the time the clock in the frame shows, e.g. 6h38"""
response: 8h21
